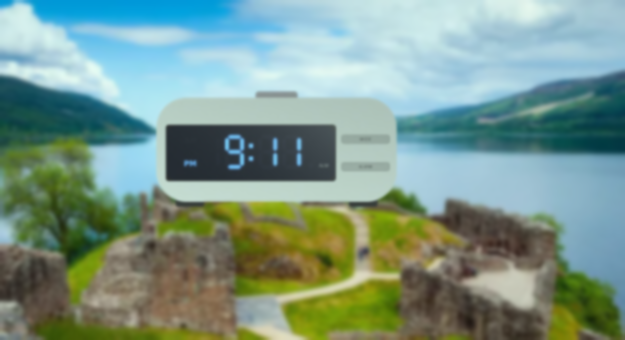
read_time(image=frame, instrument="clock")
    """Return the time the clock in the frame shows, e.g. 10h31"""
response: 9h11
